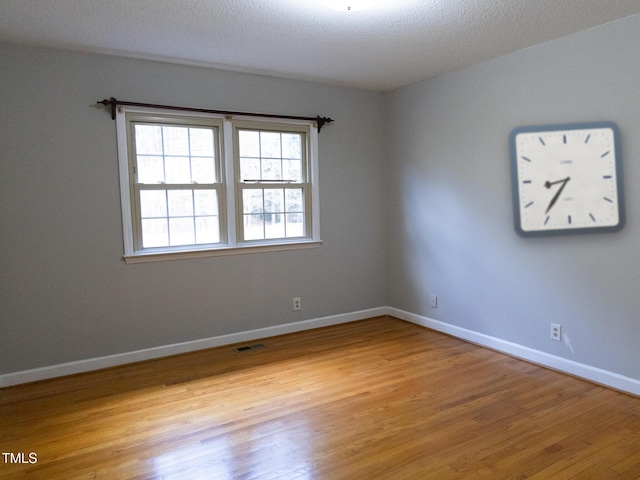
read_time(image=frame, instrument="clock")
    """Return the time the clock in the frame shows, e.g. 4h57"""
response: 8h36
